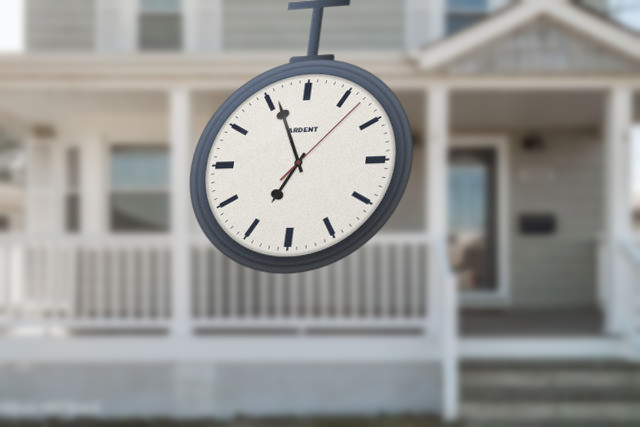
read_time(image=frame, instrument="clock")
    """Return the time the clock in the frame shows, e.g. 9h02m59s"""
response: 6h56m07s
